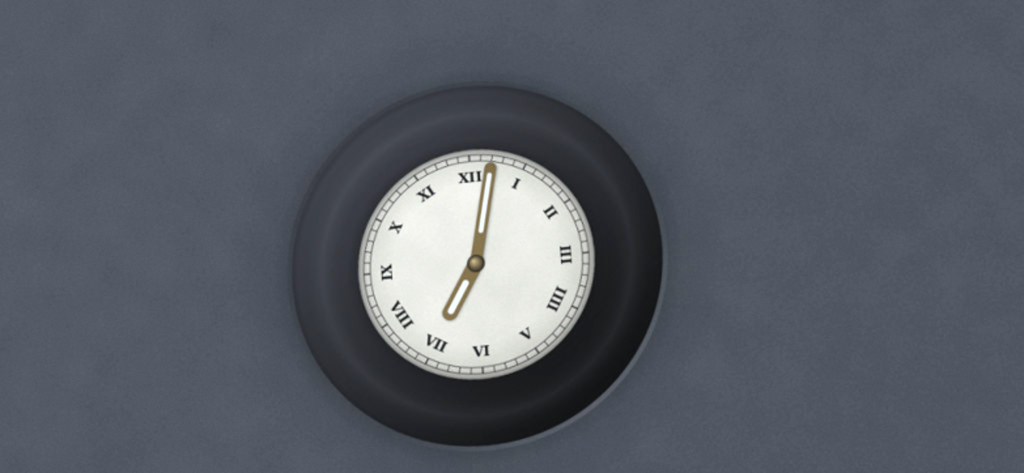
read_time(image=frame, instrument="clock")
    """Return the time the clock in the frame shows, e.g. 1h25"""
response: 7h02
